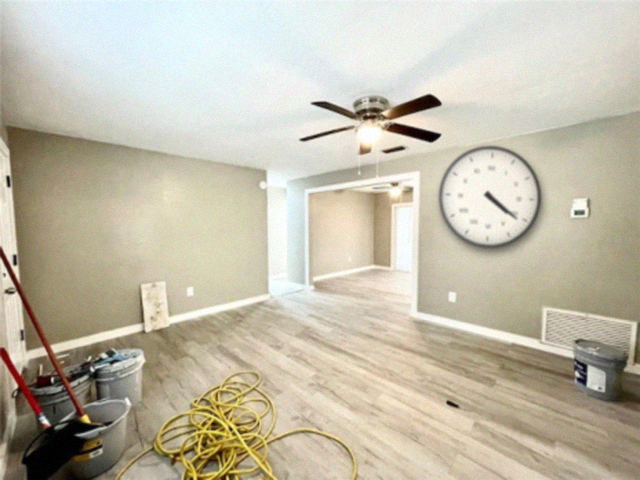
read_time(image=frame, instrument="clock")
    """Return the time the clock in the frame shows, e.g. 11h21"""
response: 4h21
